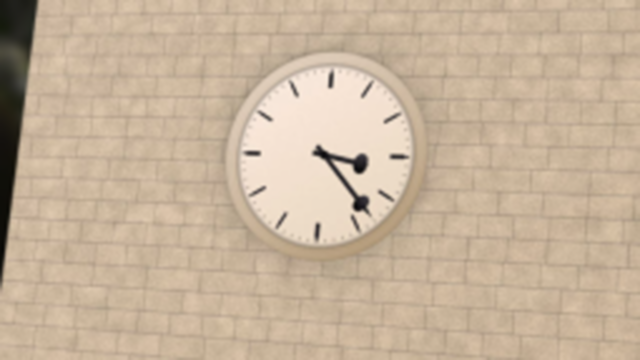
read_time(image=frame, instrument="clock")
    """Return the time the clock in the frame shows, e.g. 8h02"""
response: 3h23
